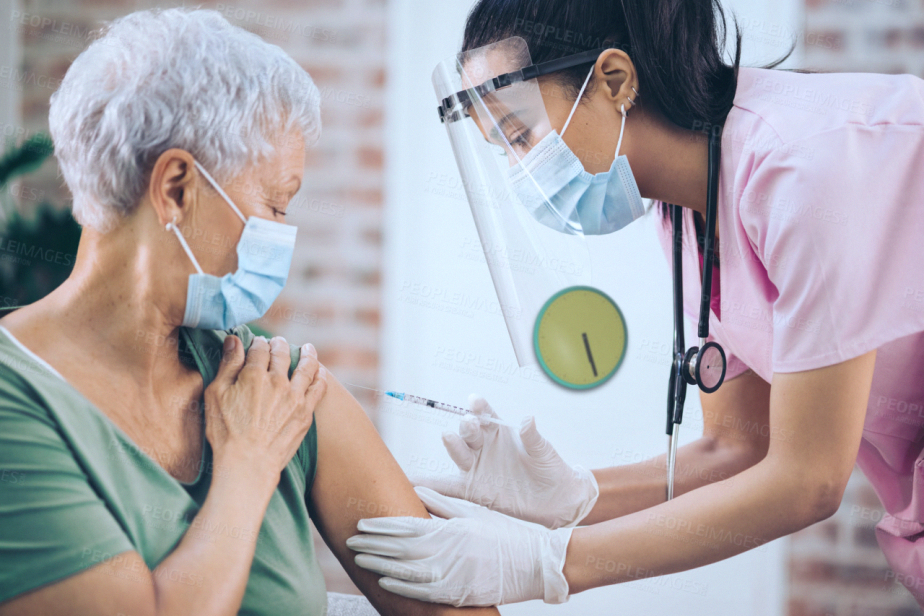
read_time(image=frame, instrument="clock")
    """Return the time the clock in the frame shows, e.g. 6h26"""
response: 5h27
